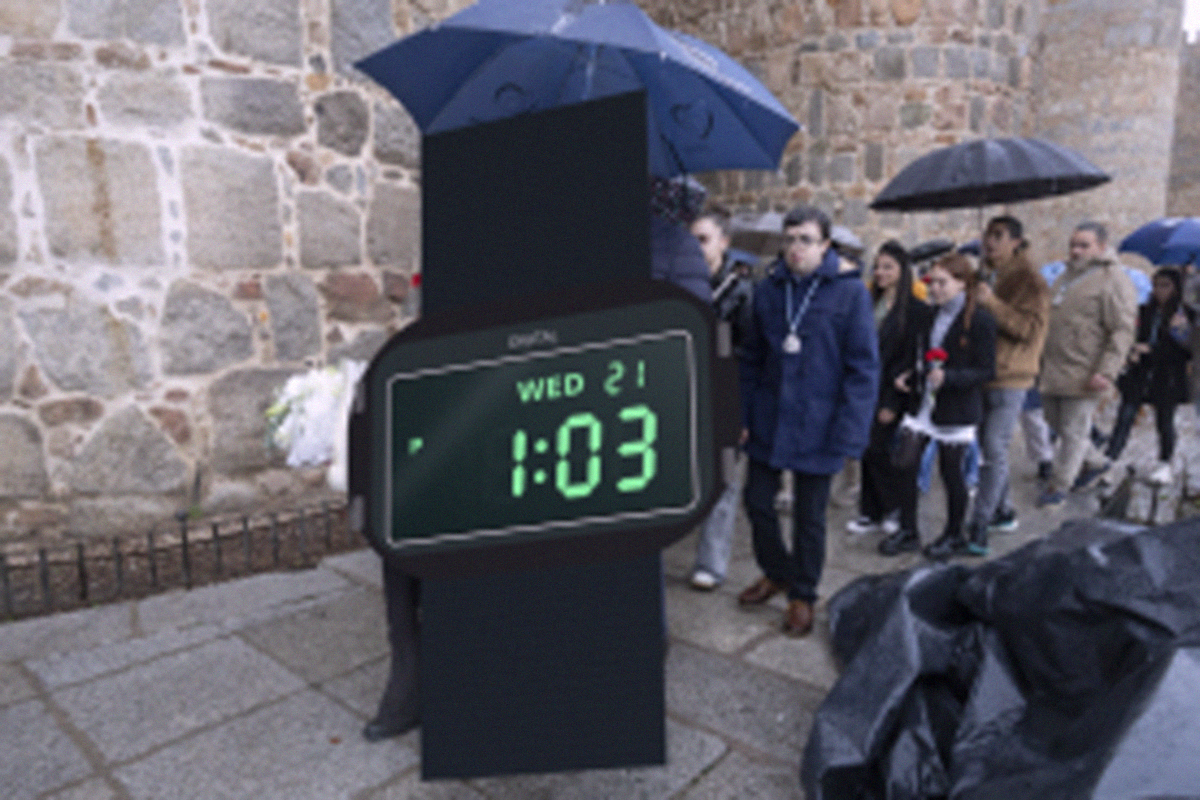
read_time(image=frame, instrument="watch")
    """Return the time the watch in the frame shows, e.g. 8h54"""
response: 1h03
